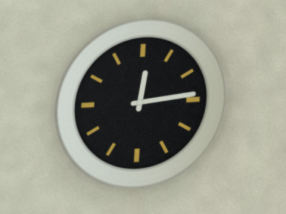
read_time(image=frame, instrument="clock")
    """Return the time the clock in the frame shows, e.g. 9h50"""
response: 12h14
